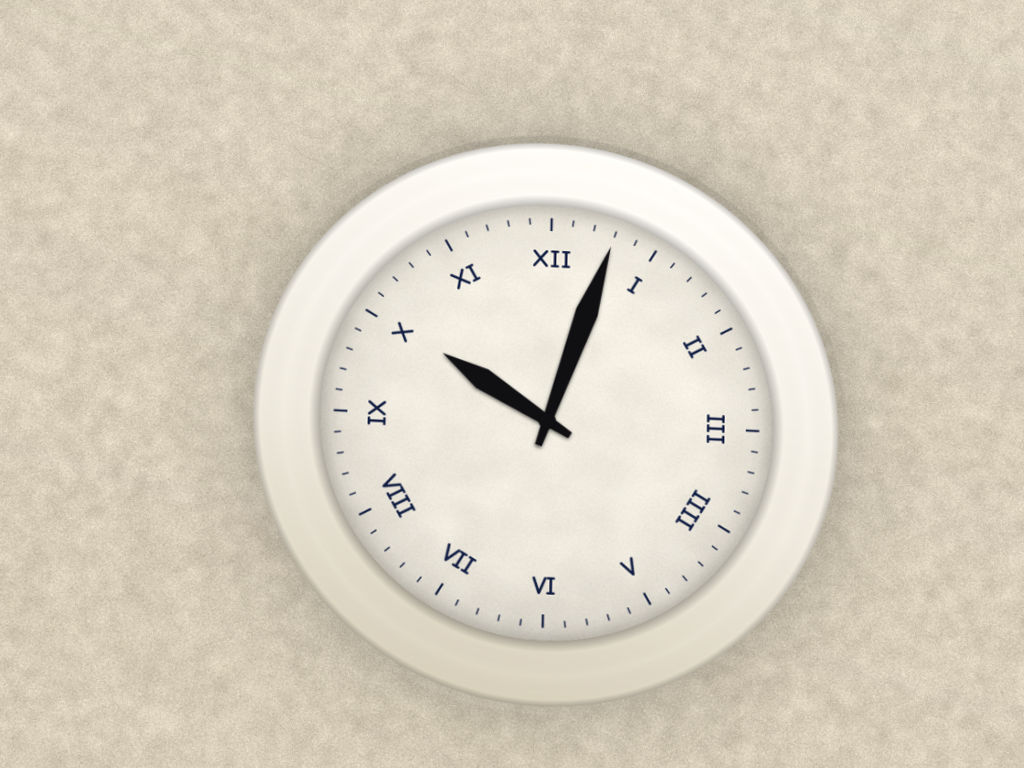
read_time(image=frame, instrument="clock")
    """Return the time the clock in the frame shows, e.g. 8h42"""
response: 10h03
